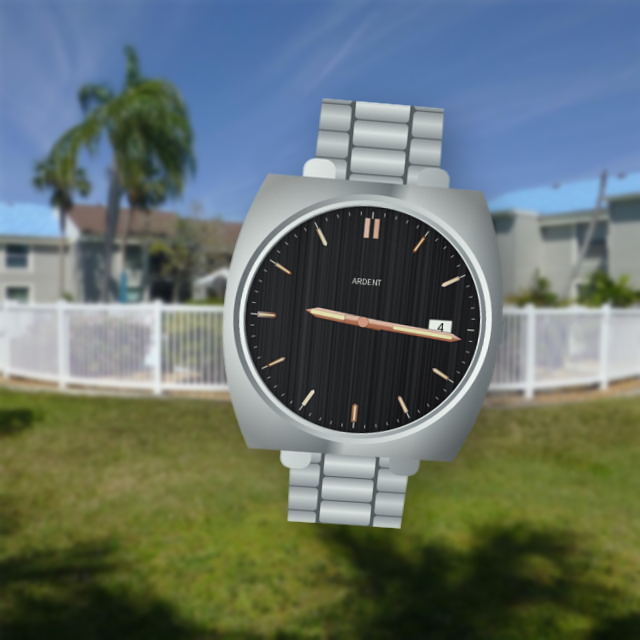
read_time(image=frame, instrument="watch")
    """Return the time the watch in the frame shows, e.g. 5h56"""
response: 9h16
